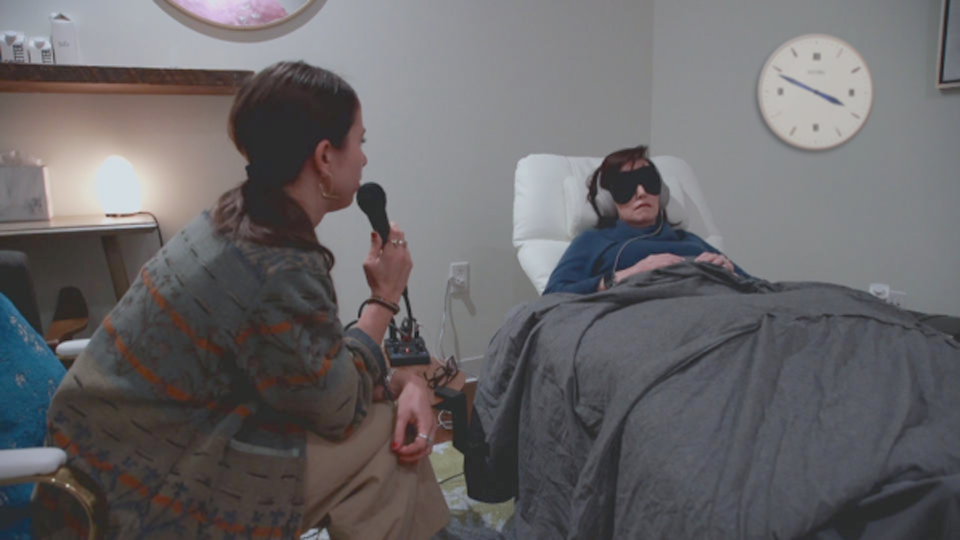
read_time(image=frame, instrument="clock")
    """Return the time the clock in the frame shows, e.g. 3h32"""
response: 3h49
